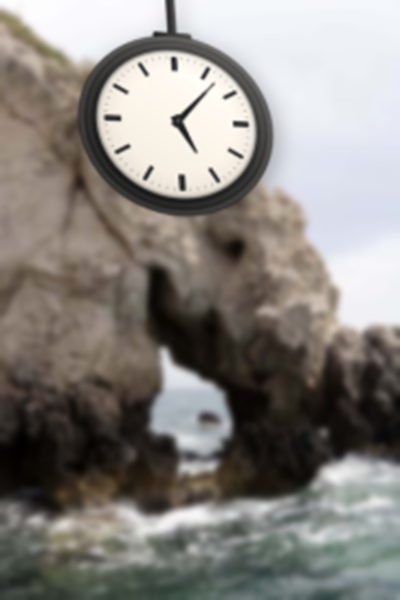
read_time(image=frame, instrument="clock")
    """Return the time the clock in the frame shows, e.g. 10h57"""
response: 5h07
